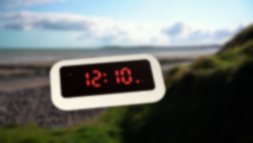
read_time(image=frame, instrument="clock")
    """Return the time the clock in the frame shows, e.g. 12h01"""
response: 12h10
